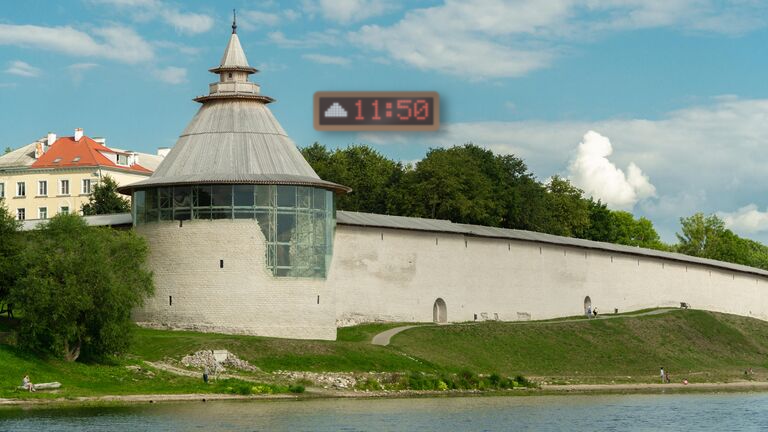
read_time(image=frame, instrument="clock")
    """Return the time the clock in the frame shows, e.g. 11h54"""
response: 11h50
